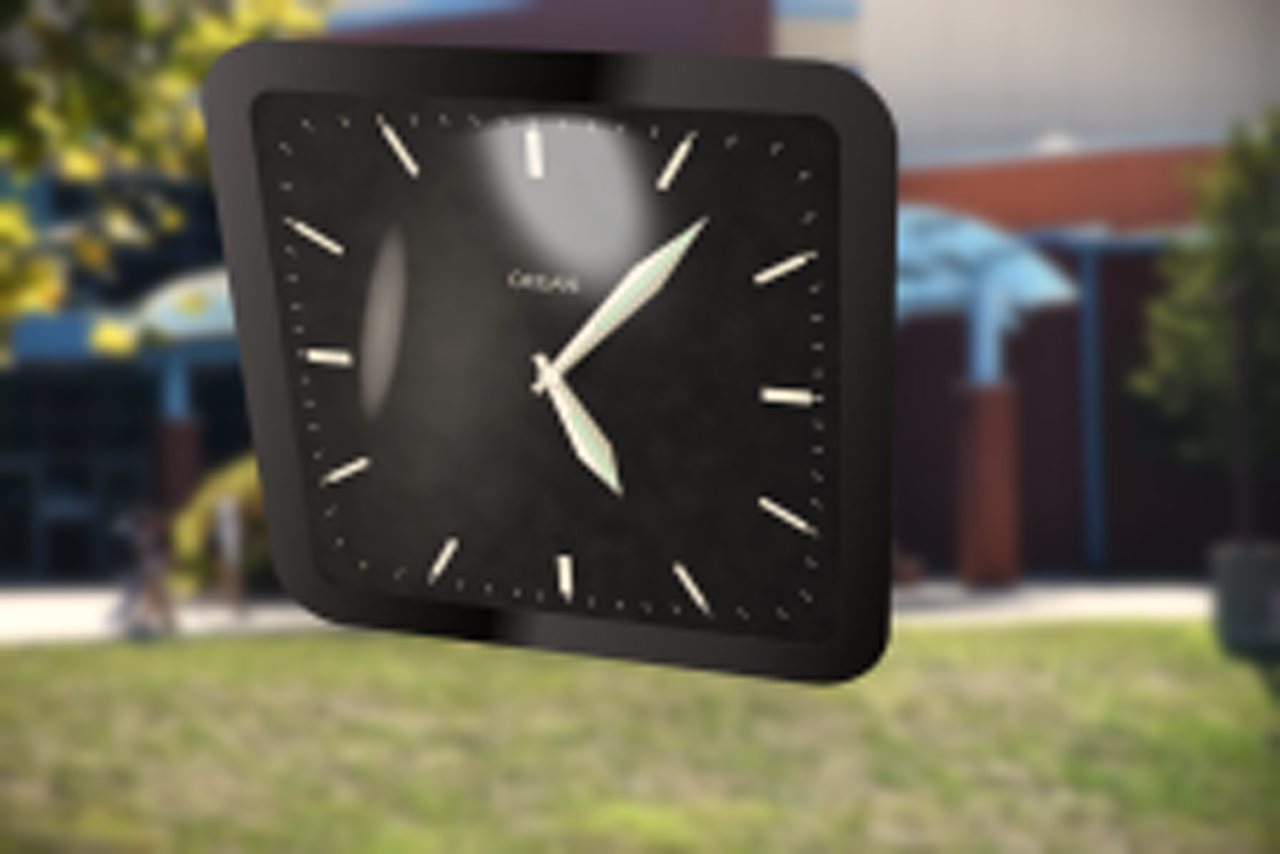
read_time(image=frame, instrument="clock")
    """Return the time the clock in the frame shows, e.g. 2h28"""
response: 5h07
